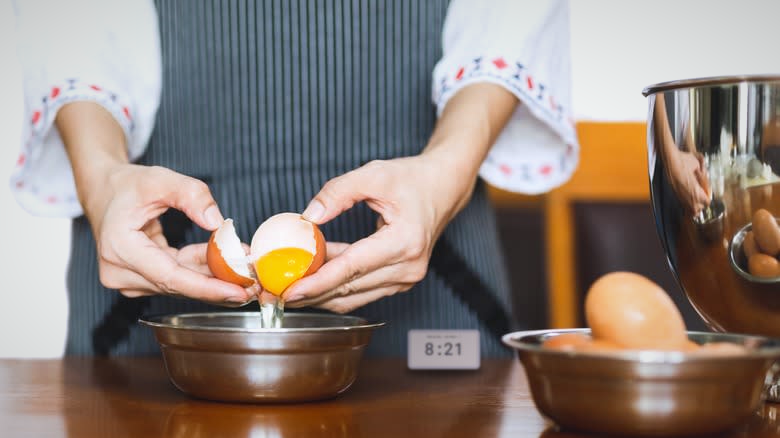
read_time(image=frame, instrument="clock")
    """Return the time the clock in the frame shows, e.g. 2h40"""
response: 8h21
